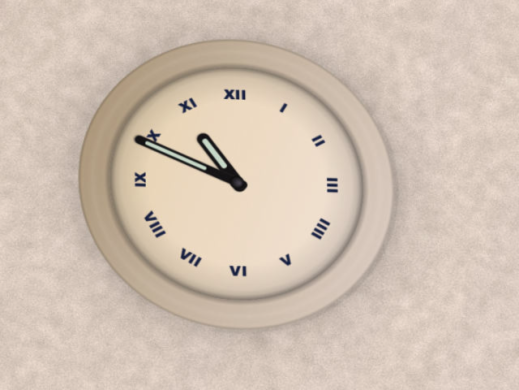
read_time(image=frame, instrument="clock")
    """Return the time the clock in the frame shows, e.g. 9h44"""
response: 10h49
